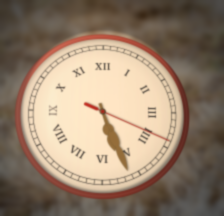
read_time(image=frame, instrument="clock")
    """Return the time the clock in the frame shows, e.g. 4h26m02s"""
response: 5h26m19s
